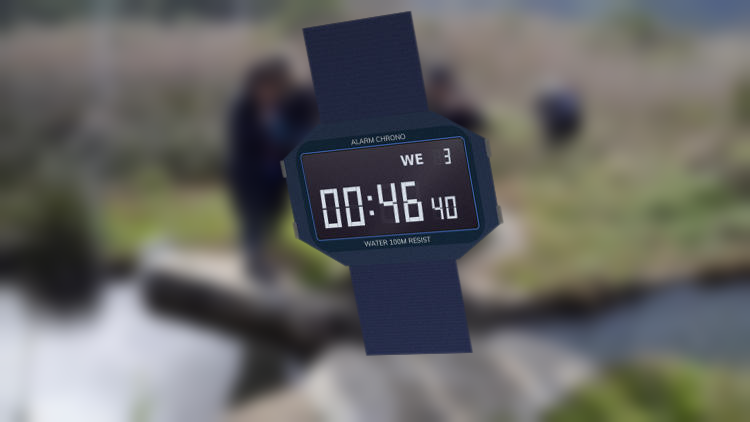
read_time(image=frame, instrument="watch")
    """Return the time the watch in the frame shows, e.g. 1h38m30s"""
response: 0h46m40s
